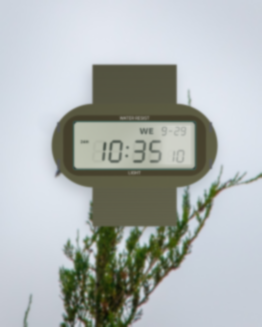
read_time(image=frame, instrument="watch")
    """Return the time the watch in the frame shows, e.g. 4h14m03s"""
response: 10h35m10s
